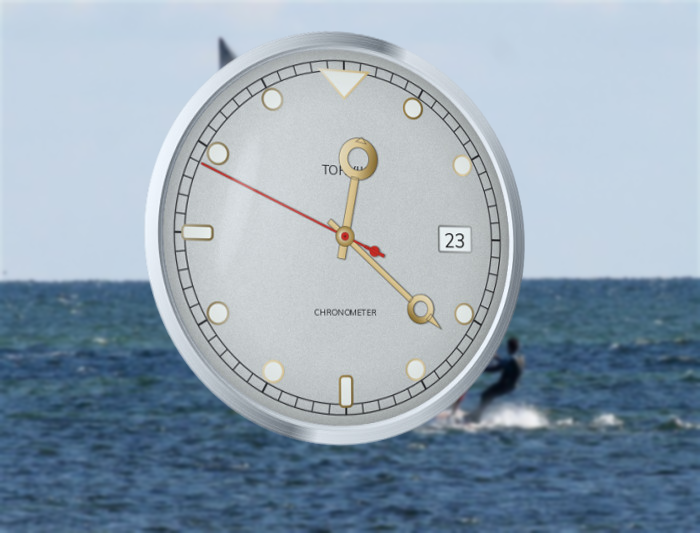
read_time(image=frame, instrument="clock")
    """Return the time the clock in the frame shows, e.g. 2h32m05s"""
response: 12h21m49s
